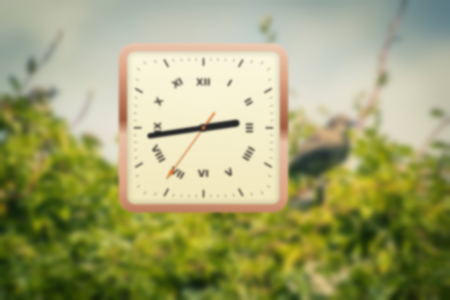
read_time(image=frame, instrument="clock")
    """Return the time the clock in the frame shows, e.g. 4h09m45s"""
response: 2h43m36s
